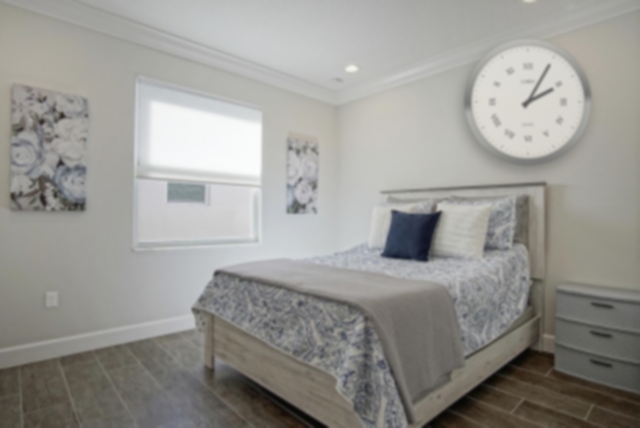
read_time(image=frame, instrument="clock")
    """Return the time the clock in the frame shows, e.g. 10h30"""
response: 2h05
